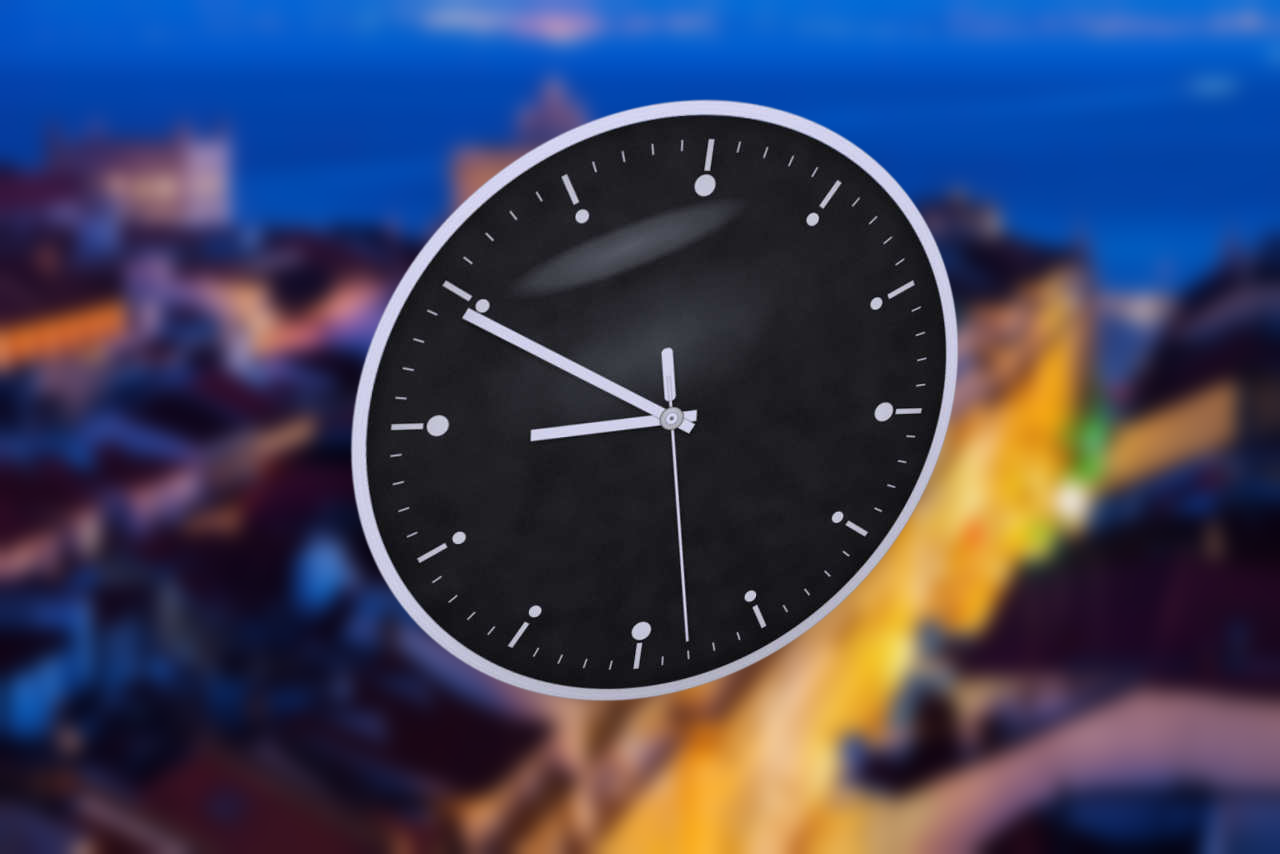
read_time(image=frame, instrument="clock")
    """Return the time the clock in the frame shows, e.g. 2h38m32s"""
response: 8h49m28s
